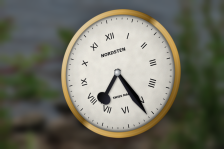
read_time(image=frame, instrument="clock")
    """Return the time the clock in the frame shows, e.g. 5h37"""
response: 7h26
